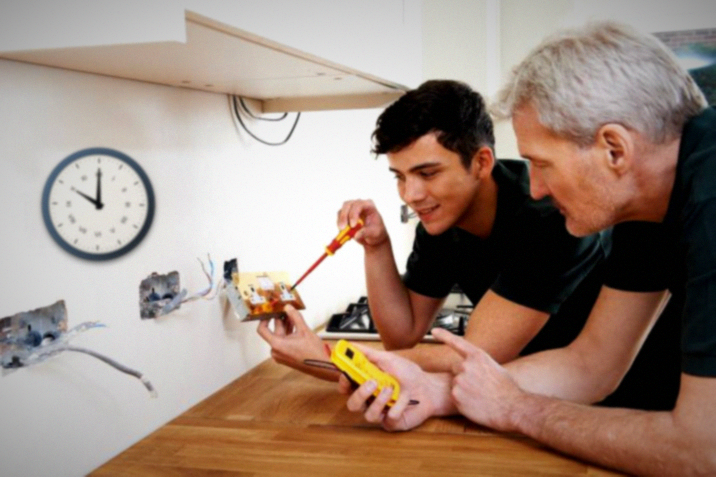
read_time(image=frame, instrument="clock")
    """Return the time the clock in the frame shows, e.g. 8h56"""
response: 10h00
